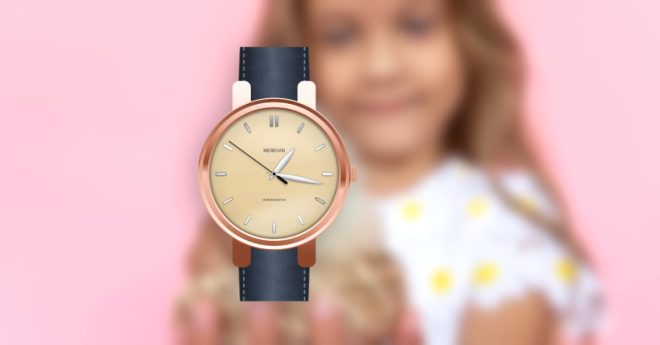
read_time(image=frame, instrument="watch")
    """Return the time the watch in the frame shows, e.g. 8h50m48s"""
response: 1h16m51s
